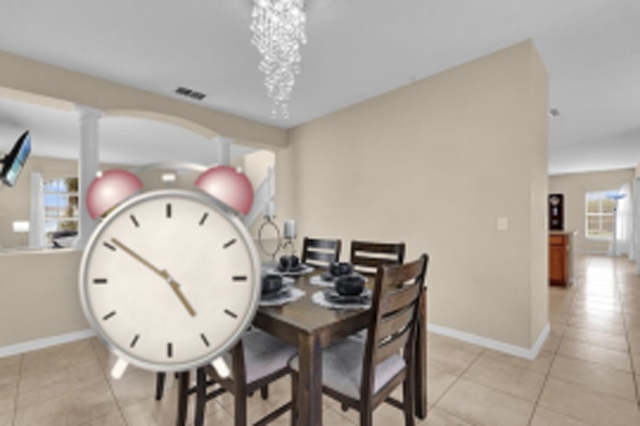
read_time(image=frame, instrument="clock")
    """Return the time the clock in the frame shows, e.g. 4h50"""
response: 4h51
